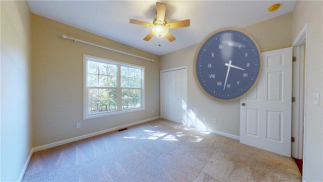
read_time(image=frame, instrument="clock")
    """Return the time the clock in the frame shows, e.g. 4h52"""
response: 3h32
